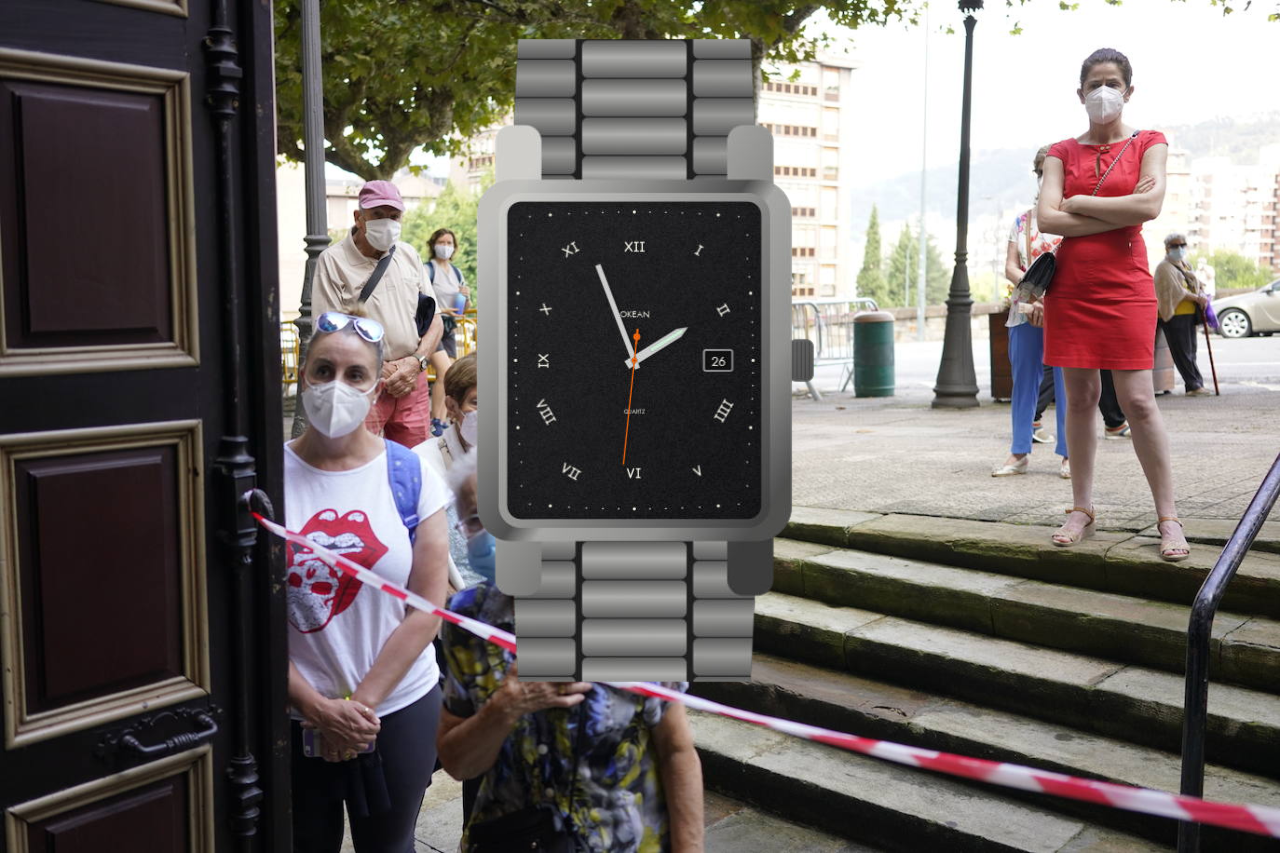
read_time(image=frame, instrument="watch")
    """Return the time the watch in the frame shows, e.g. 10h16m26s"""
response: 1h56m31s
